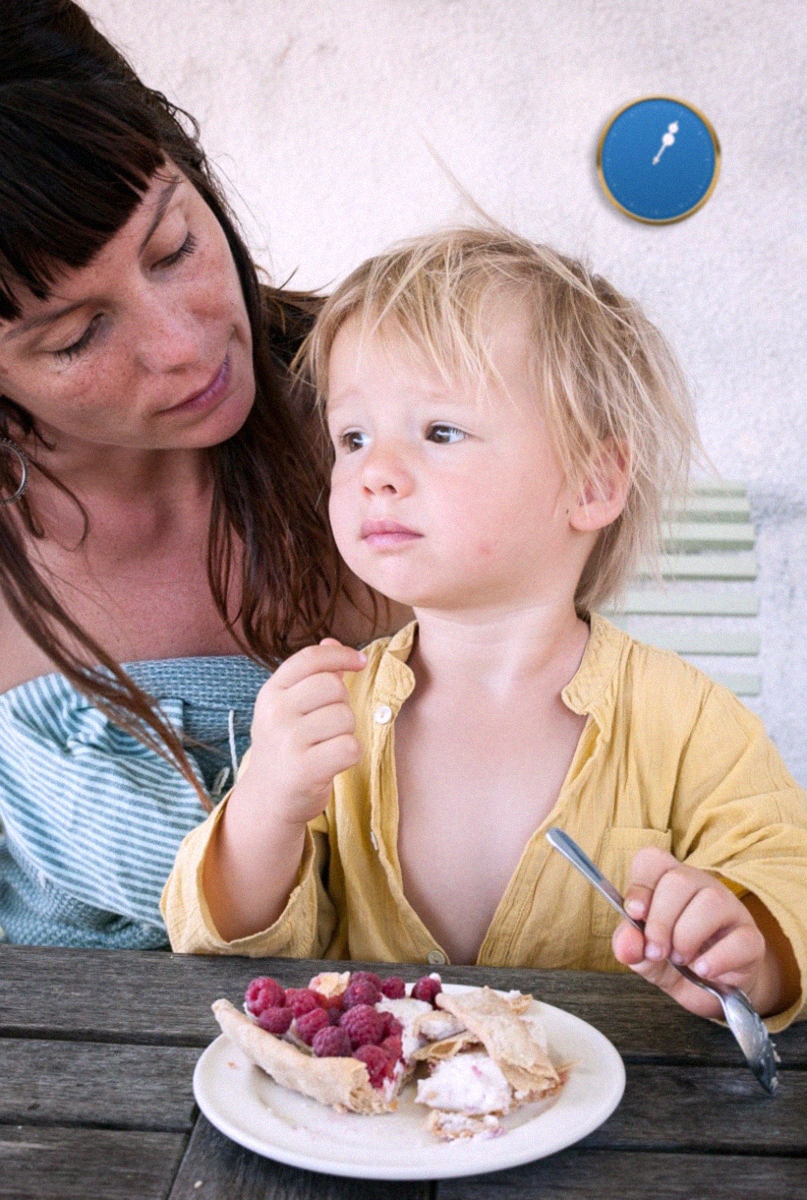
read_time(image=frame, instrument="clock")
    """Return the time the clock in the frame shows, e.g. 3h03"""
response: 1h05
